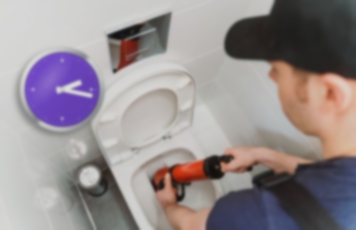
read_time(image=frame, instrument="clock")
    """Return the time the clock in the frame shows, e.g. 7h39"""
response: 2h17
